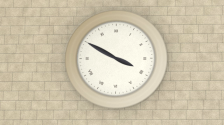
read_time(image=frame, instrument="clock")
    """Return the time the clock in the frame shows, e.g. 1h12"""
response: 3h50
